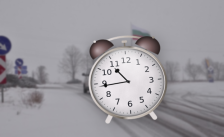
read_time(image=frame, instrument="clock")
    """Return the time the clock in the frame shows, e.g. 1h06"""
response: 10h44
